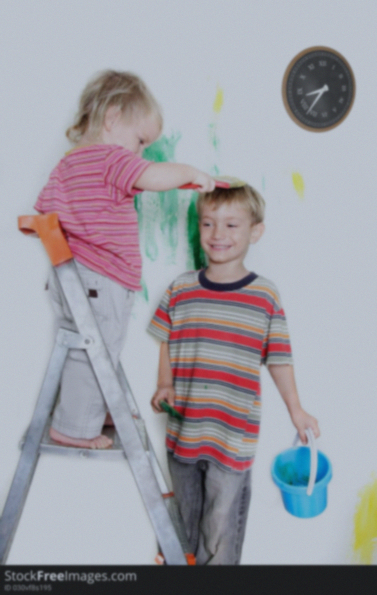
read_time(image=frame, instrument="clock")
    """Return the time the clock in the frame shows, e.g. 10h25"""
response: 8h37
